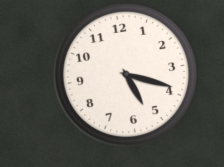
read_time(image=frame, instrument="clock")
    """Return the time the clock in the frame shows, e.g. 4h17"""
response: 5h19
